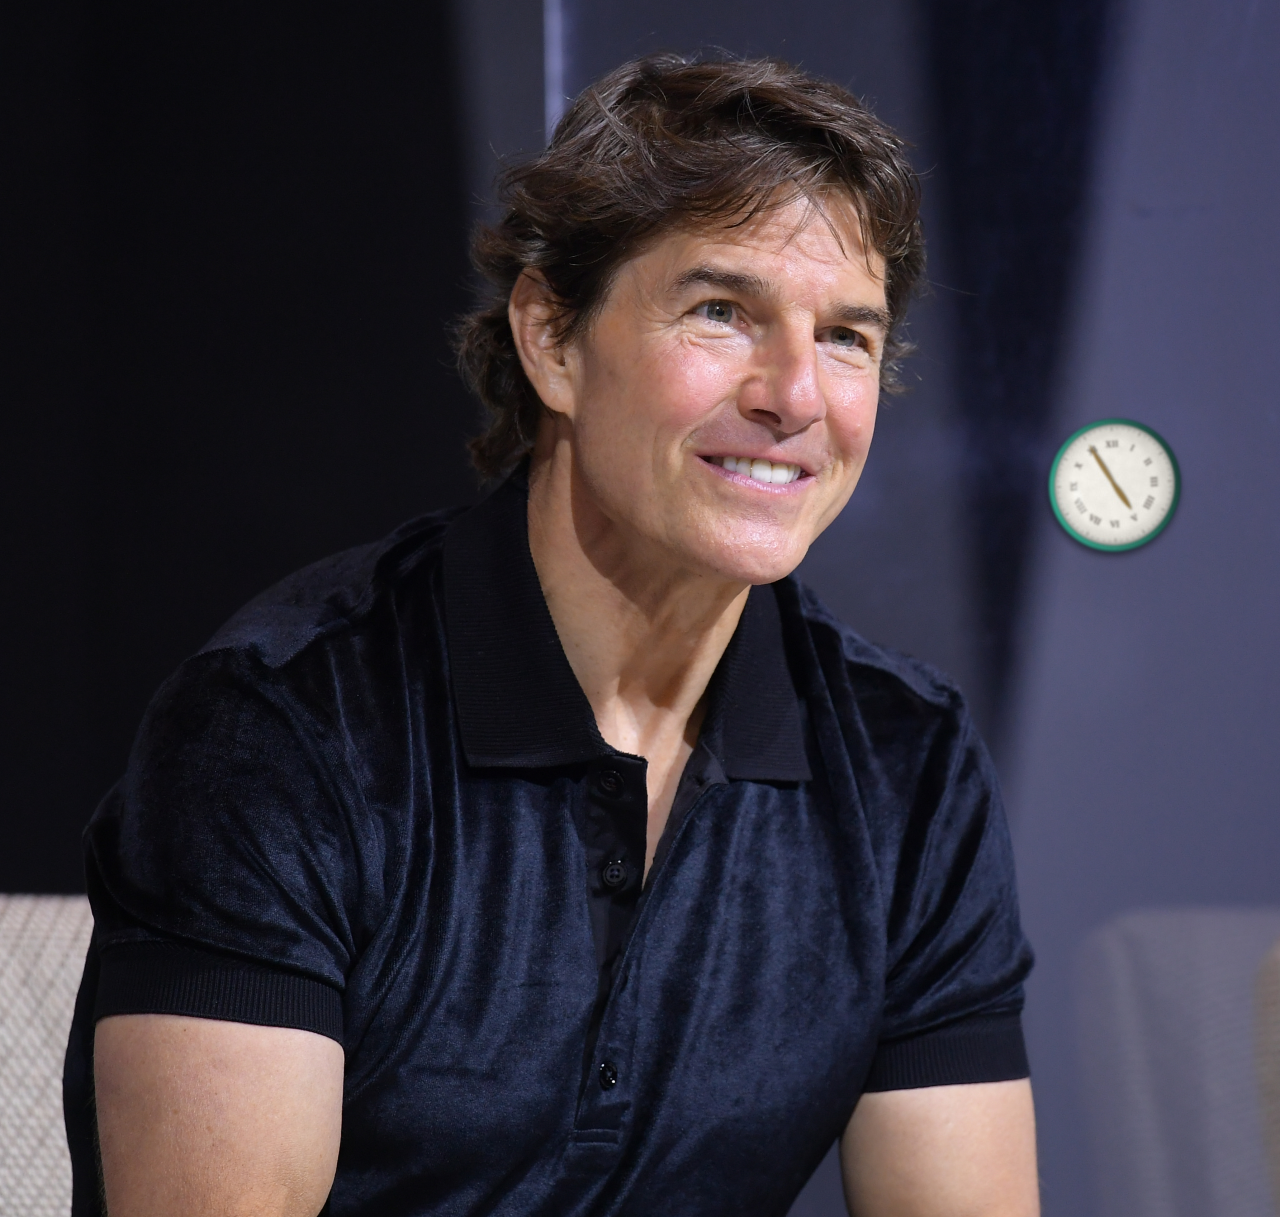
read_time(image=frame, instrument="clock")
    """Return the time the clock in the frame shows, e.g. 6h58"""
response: 4h55
